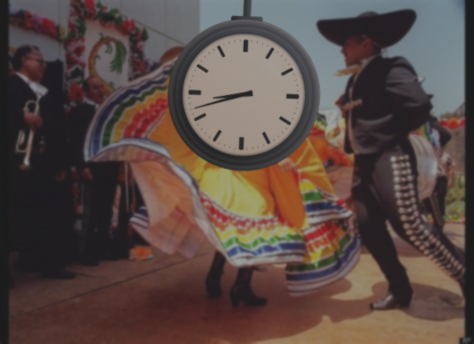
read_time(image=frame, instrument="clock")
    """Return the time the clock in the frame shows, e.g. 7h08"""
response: 8h42
